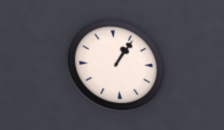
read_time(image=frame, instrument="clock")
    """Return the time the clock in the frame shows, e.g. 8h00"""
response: 1h06
